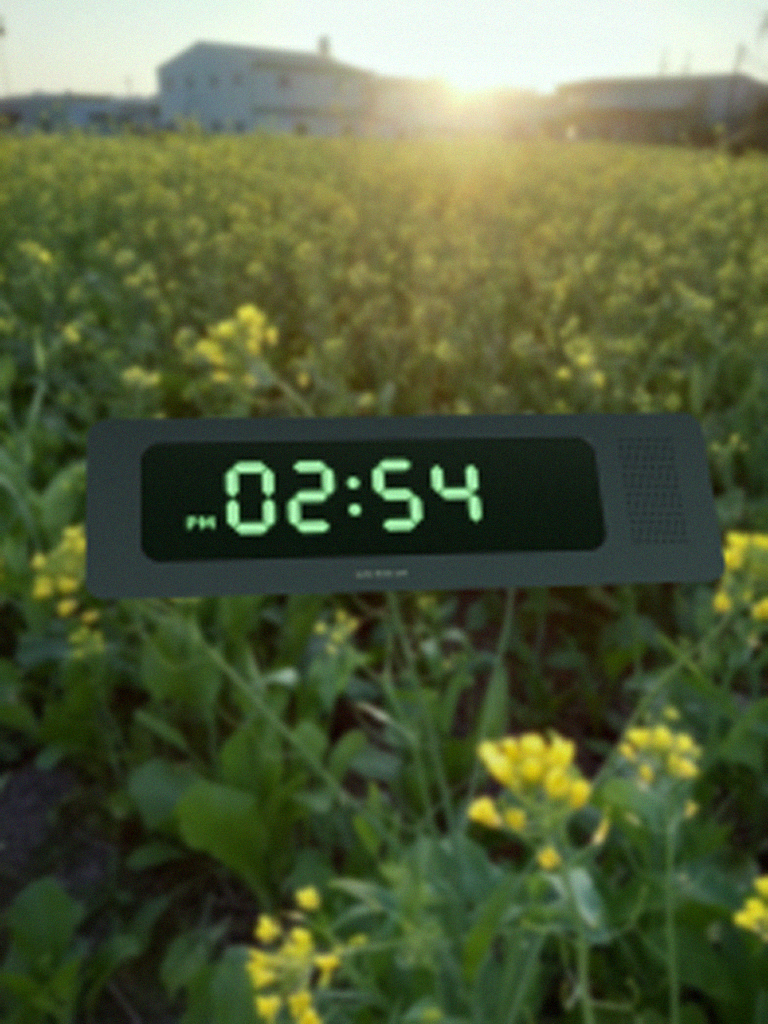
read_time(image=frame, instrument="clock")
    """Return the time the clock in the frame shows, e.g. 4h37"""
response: 2h54
